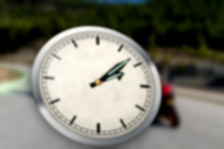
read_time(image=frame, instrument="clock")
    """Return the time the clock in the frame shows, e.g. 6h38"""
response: 2h08
